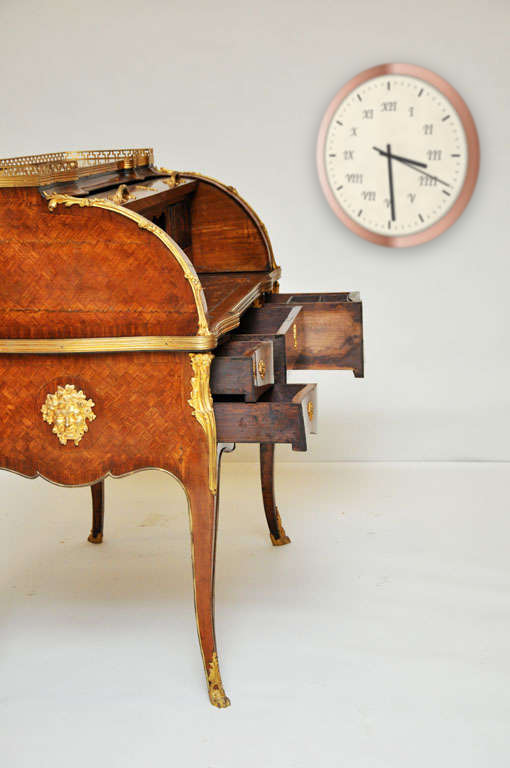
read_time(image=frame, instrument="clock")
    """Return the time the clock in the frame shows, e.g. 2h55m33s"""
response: 3h29m19s
